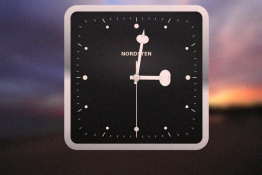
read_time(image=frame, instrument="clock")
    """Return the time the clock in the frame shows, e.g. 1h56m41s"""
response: 3h01m30s
